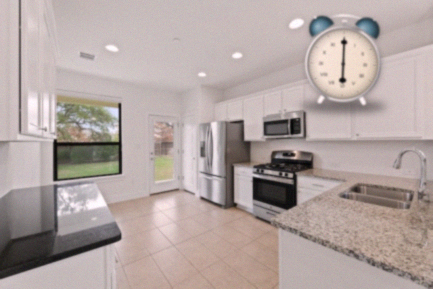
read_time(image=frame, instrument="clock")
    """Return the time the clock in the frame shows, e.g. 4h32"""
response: 6h00
